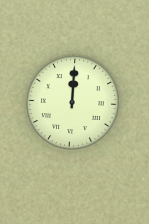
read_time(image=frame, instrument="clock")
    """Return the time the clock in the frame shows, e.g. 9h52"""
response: 12h00
